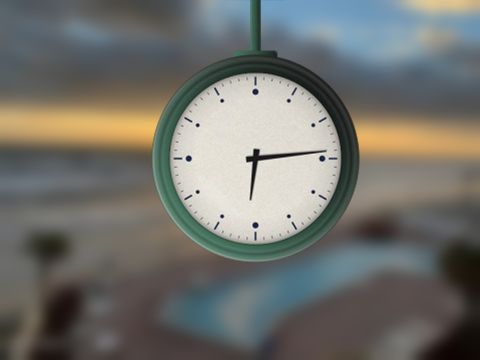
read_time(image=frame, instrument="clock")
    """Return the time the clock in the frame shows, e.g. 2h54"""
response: 6h14
